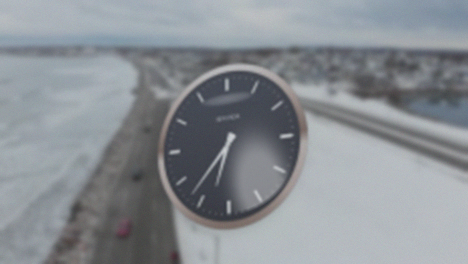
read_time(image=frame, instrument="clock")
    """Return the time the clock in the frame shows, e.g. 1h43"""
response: 6h37
